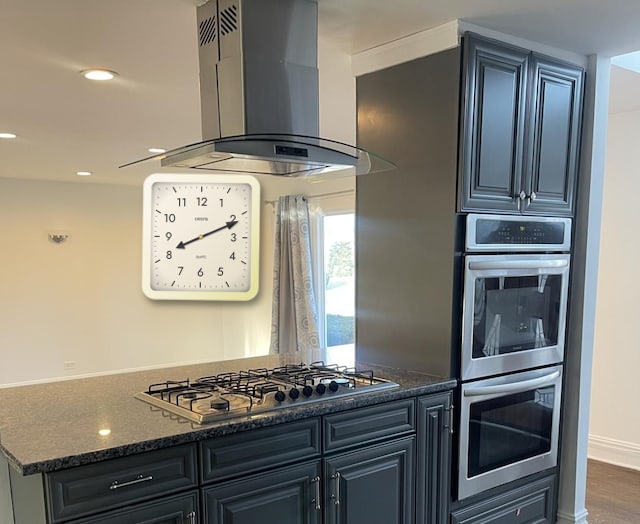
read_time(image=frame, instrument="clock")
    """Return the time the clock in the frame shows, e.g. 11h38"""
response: 8h11
